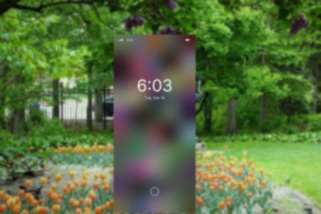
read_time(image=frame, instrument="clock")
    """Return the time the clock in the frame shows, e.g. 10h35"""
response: 6h03
